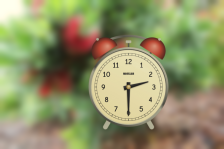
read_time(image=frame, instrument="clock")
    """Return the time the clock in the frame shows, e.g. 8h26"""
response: 2h30
